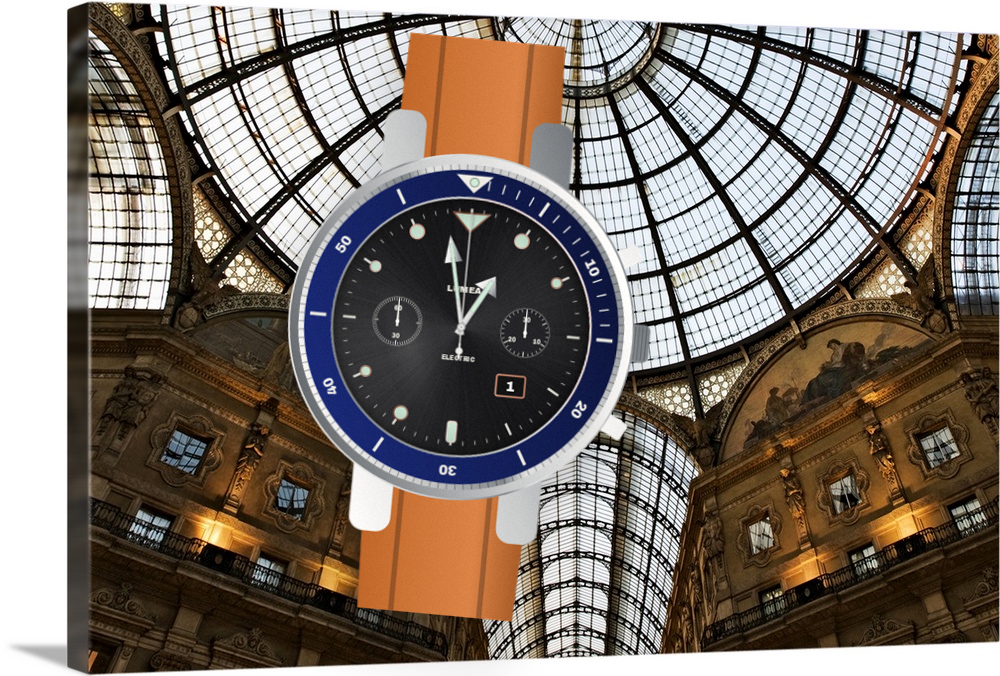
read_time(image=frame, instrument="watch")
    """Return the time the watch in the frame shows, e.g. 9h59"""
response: 12h58
